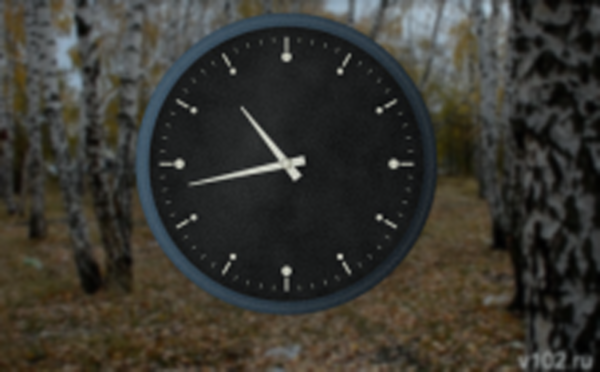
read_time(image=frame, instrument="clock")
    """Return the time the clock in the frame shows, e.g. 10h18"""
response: 10h43
